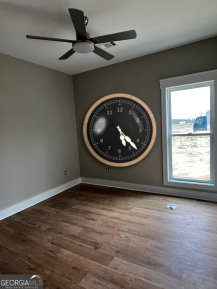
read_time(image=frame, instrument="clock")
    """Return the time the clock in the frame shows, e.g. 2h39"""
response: 5h23
